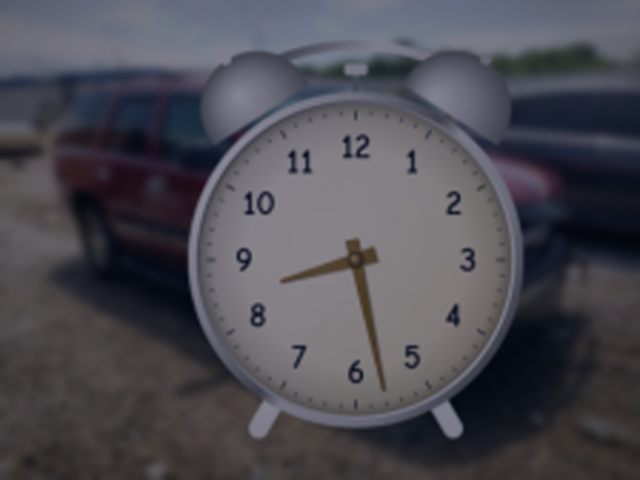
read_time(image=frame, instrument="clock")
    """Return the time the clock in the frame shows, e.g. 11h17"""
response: 8h28
